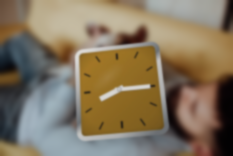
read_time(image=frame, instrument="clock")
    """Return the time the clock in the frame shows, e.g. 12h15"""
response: 8h15
